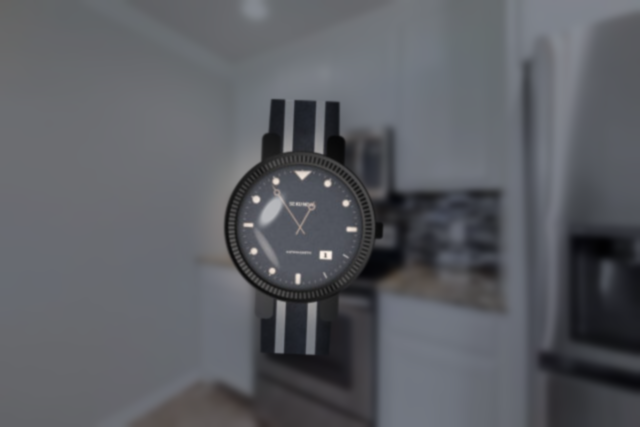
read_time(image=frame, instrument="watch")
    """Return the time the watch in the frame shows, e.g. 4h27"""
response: 12h54
